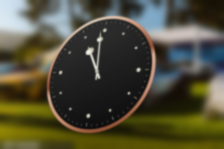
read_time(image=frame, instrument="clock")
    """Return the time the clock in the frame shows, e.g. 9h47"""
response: 10h59
